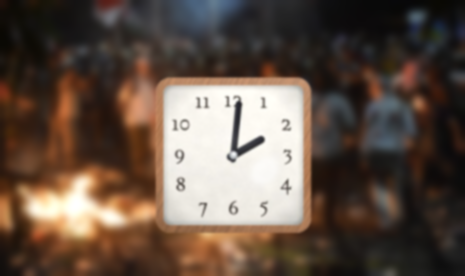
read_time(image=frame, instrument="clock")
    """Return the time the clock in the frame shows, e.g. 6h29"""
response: 2h01
